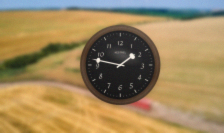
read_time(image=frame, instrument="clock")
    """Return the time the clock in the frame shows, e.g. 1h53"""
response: 1h47
